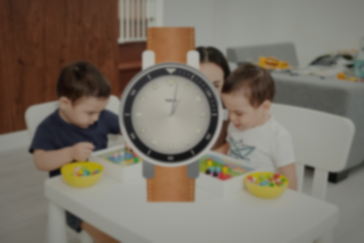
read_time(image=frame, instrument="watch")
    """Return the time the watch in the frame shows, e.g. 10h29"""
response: 1h02
